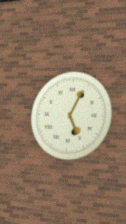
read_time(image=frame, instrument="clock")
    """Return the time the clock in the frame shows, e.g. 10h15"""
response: 5h04
